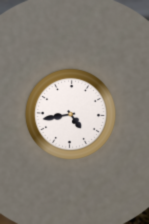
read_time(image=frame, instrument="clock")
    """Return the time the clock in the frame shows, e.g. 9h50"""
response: 4h43
